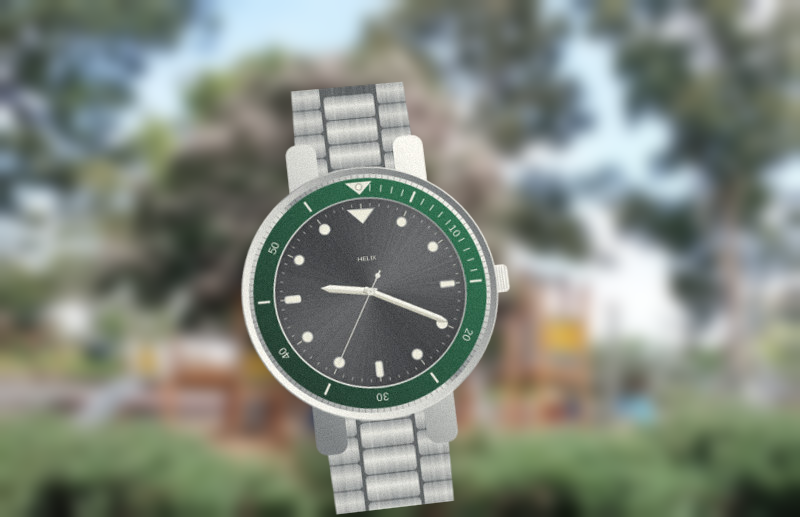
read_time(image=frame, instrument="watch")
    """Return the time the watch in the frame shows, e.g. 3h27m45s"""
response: 9h19m35s
